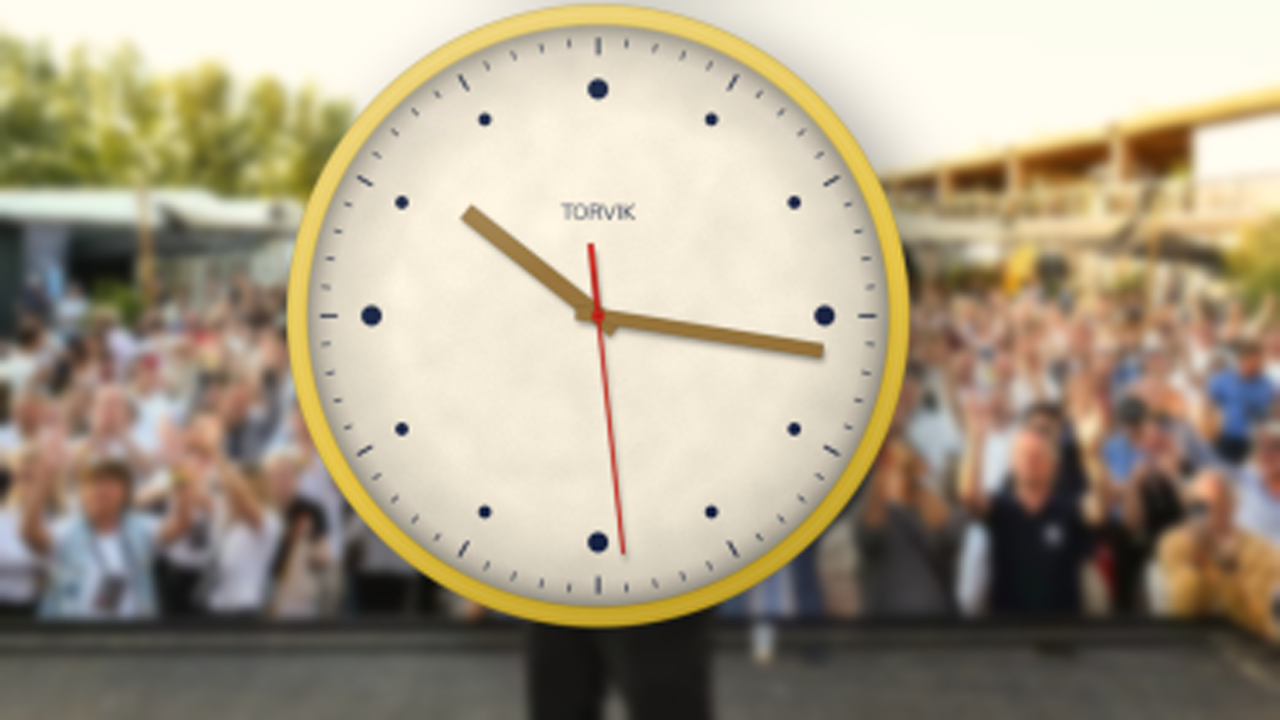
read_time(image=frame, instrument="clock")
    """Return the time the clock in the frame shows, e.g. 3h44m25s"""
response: 10h16m29s
